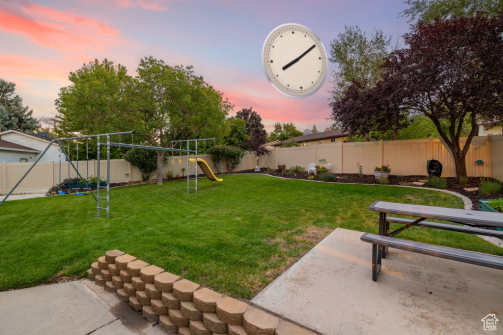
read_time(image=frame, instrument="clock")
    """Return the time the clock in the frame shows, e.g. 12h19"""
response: 8h10
